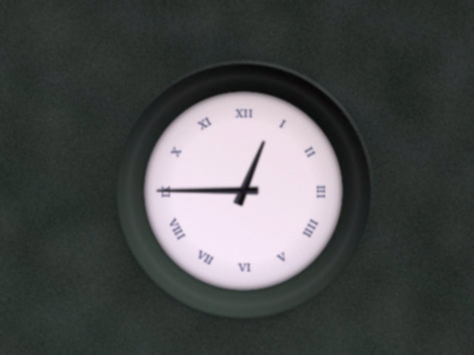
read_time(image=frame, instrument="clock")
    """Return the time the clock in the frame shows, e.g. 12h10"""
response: 12h45
